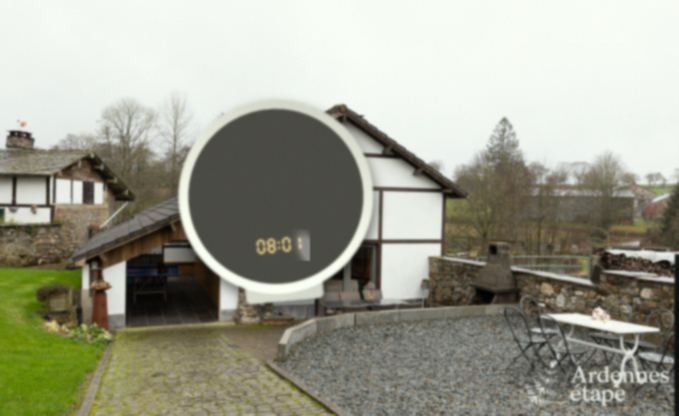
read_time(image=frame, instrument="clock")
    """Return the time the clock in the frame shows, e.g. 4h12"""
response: 8h01
